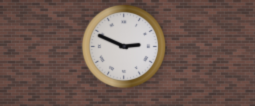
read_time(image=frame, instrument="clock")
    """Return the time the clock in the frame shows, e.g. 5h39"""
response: 2h49
